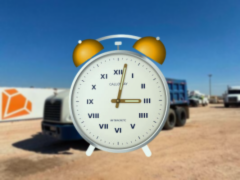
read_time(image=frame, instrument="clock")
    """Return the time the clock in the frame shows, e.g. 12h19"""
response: 3h02
